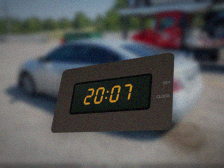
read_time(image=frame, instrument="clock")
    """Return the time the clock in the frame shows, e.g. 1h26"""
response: 20h07
